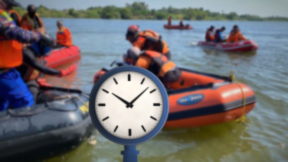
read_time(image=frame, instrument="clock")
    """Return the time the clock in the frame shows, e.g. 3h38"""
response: 10h08
